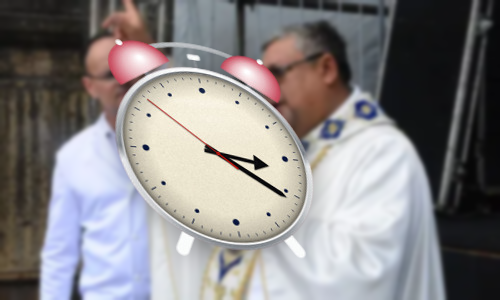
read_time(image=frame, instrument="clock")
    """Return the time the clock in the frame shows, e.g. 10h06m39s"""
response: 3h20m52s
